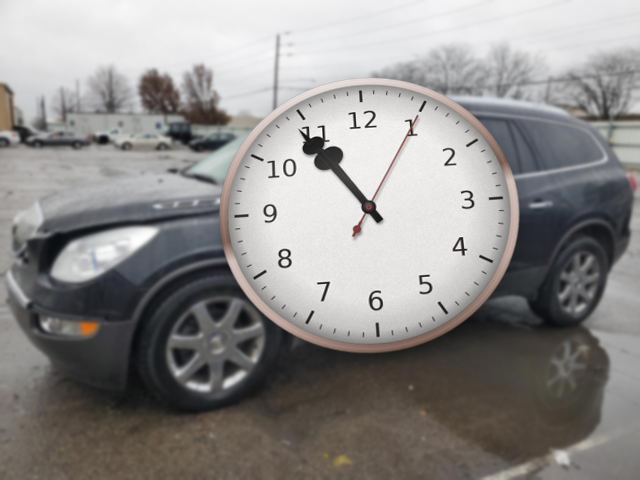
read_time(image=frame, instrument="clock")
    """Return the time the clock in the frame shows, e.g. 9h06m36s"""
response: 10h54m05s
